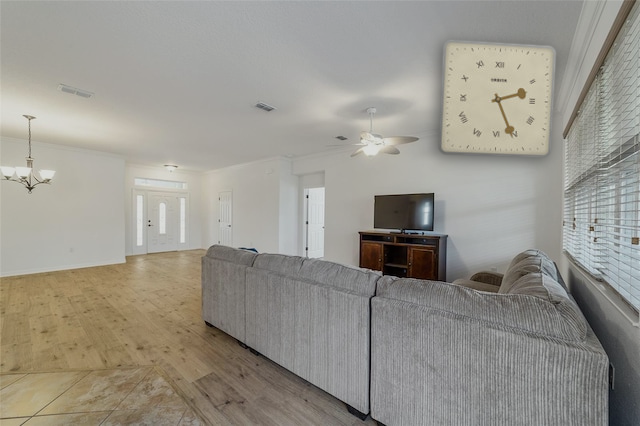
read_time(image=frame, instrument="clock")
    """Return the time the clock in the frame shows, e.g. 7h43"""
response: 2h26
